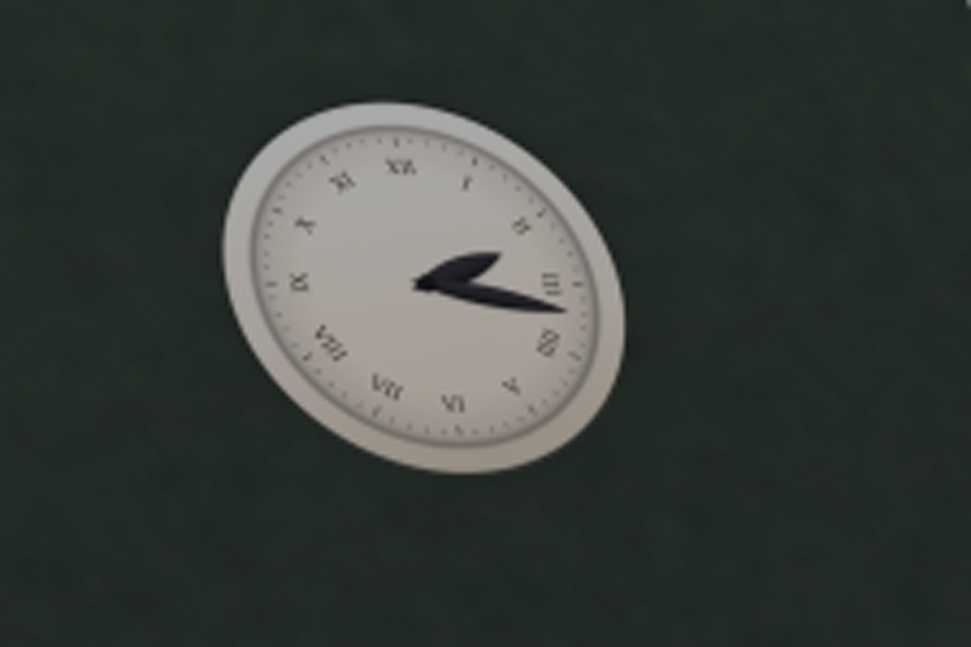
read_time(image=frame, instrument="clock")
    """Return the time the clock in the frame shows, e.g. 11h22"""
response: 2h17
